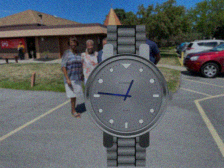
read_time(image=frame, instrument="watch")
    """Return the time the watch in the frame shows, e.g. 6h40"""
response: 12h46
